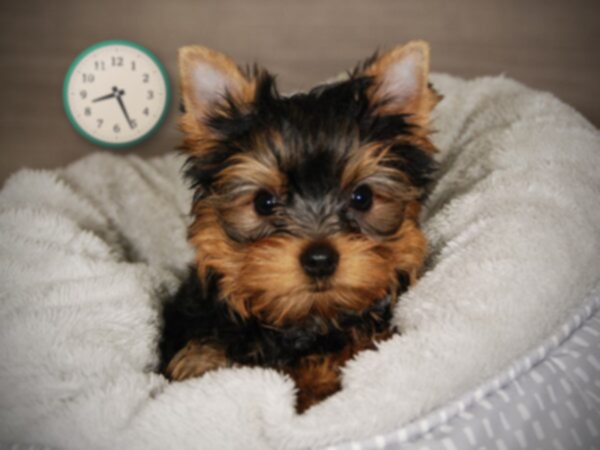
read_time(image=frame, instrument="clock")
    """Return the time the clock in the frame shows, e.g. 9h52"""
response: 8h26
